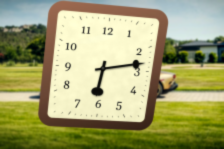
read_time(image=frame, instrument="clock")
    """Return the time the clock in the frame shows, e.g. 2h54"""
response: 6h13
